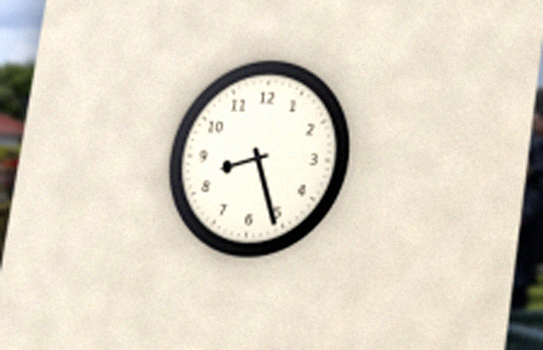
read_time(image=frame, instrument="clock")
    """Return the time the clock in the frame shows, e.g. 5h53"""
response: 8h26
